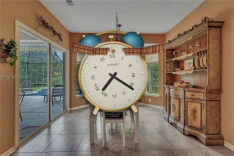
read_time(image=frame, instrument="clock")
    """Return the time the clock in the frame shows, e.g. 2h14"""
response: 7h21
